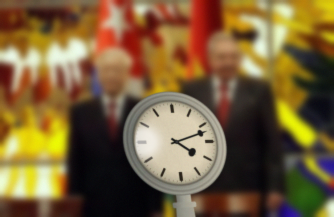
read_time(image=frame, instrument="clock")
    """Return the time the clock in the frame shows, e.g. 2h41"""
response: 4h12
